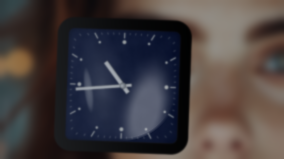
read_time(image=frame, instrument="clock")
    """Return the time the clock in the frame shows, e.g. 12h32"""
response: 10h44
